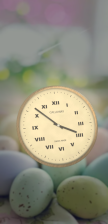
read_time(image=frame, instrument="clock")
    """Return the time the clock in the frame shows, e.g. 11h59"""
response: 3h52
